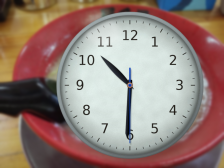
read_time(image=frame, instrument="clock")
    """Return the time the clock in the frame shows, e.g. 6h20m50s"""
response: 10h30m30s
